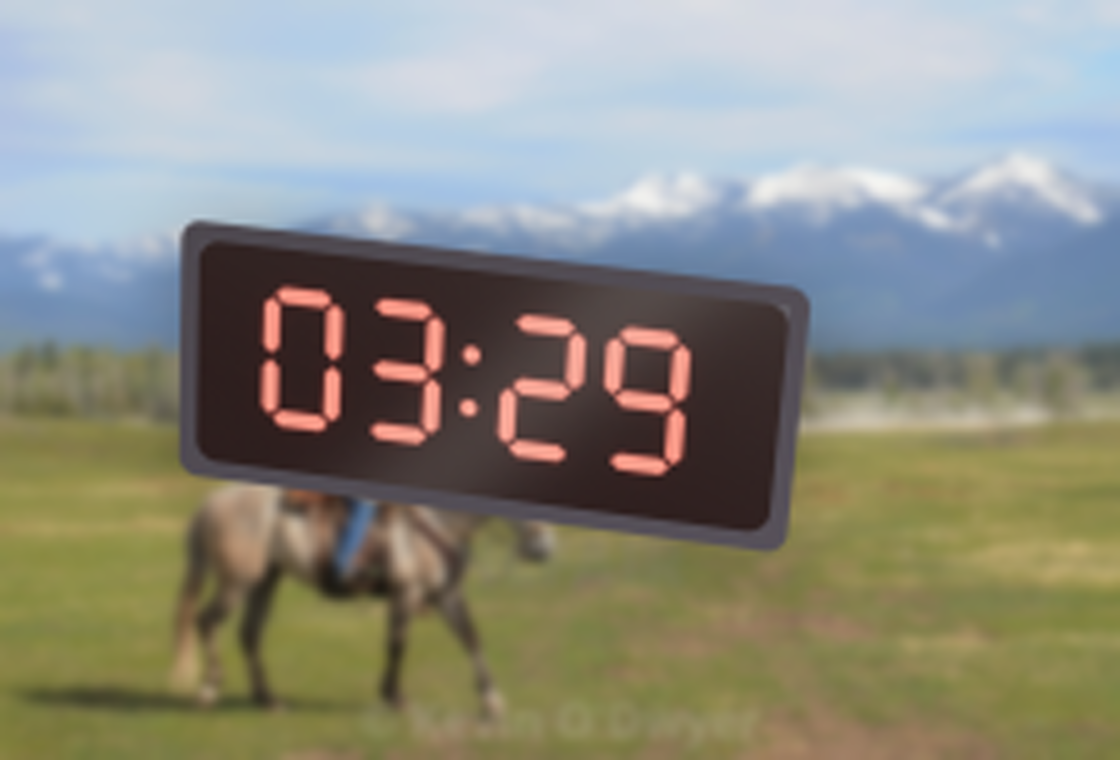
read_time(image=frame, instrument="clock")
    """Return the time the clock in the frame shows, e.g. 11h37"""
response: 3h29
